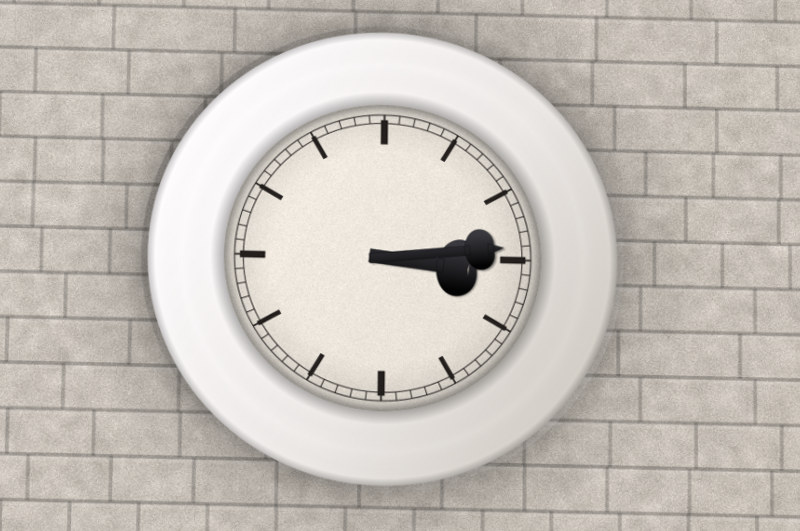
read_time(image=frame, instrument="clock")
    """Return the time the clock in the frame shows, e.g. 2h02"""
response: 3h14
